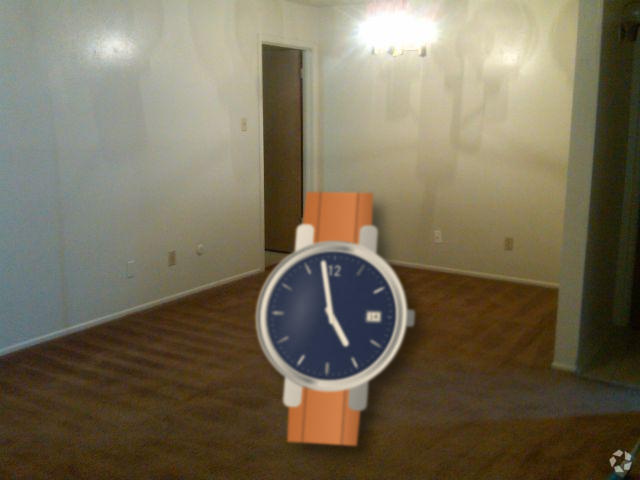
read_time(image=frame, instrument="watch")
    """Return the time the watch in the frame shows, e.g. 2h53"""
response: 4h58
